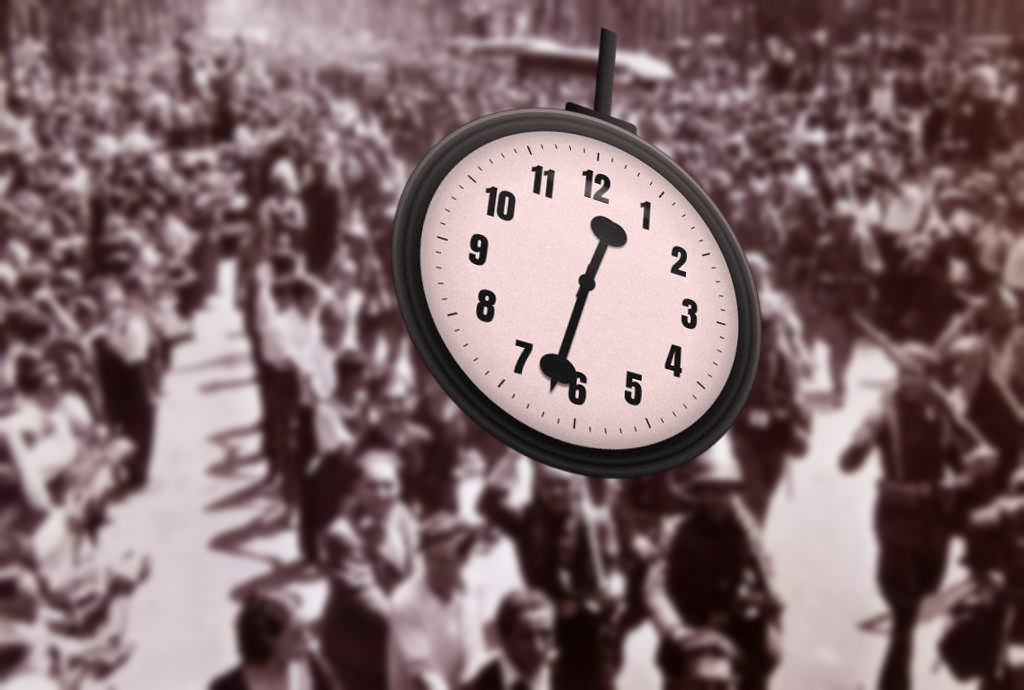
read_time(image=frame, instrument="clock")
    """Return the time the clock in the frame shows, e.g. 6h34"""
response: 12h32
